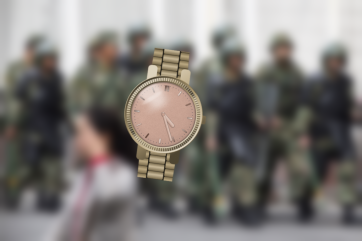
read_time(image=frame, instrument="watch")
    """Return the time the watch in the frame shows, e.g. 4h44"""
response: 4h26
